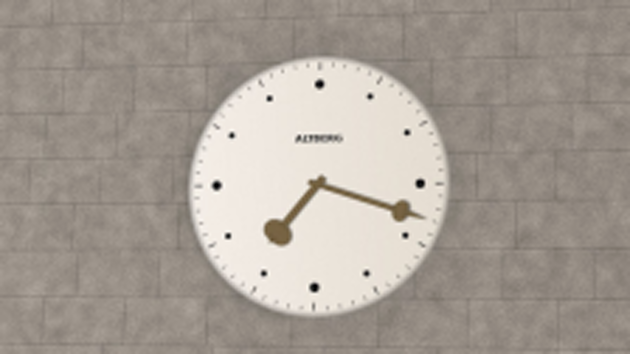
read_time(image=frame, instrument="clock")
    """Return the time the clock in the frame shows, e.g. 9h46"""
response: 7h18
